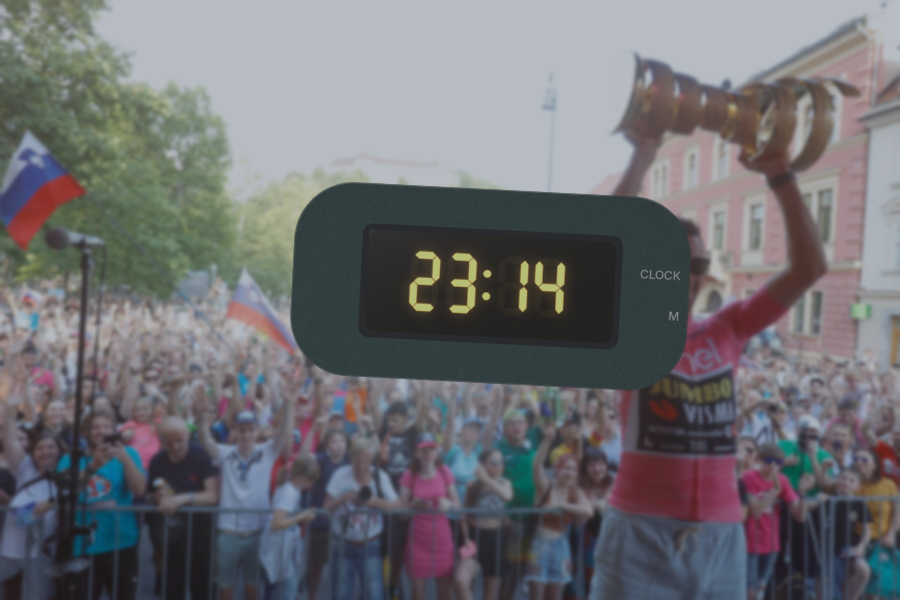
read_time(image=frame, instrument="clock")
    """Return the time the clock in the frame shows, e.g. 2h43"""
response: 23h14
